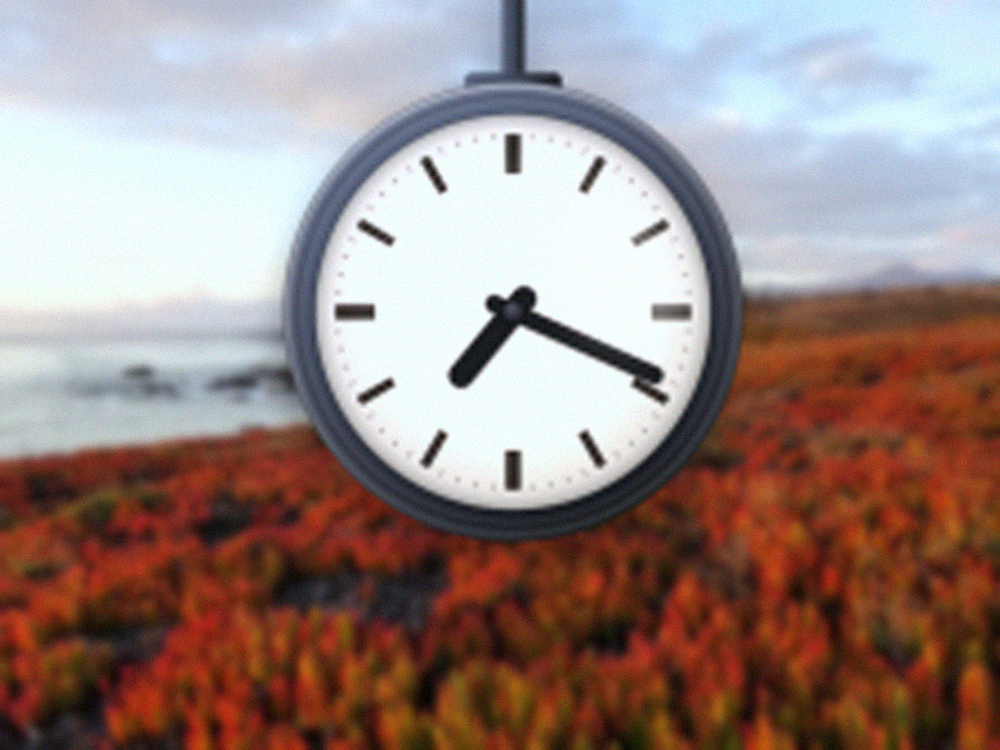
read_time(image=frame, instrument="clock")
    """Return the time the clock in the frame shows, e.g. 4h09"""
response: 7h19
